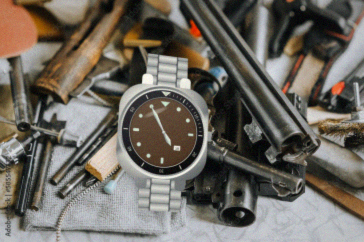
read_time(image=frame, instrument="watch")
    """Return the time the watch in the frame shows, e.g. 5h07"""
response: 4h55
